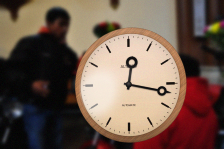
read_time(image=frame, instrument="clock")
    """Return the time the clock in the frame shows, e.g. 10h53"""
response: 12h17
